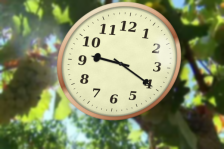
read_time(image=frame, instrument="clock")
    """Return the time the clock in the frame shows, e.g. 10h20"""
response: 9h20
